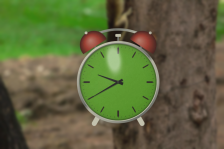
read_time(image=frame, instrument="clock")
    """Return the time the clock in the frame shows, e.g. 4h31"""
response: 9h40
